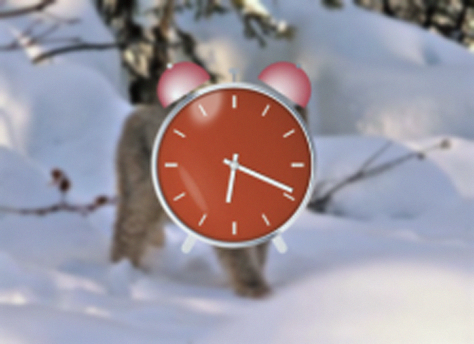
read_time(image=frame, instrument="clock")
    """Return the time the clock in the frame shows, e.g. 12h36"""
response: 6h19
